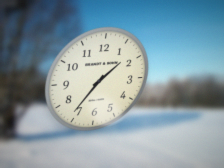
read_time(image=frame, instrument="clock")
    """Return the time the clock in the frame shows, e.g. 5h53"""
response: 1h36
